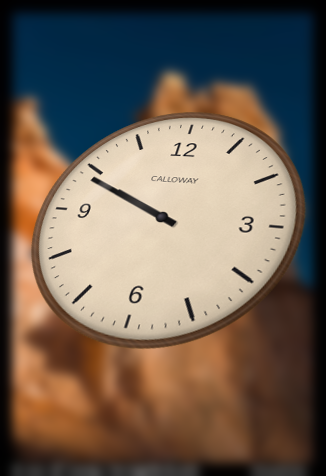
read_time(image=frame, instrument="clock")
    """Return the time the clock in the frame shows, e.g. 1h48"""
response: 9h49
